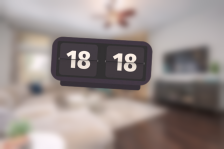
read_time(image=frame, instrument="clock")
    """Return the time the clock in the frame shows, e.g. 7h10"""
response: 18h18
